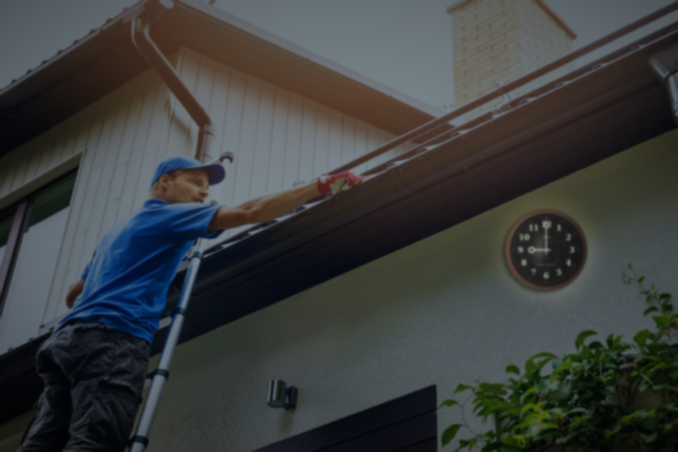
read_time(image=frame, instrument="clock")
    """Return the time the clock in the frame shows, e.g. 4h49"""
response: 9h00
